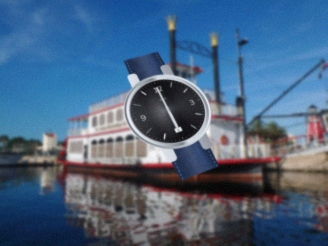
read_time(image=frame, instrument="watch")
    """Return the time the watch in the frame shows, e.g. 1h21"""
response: 6h00
